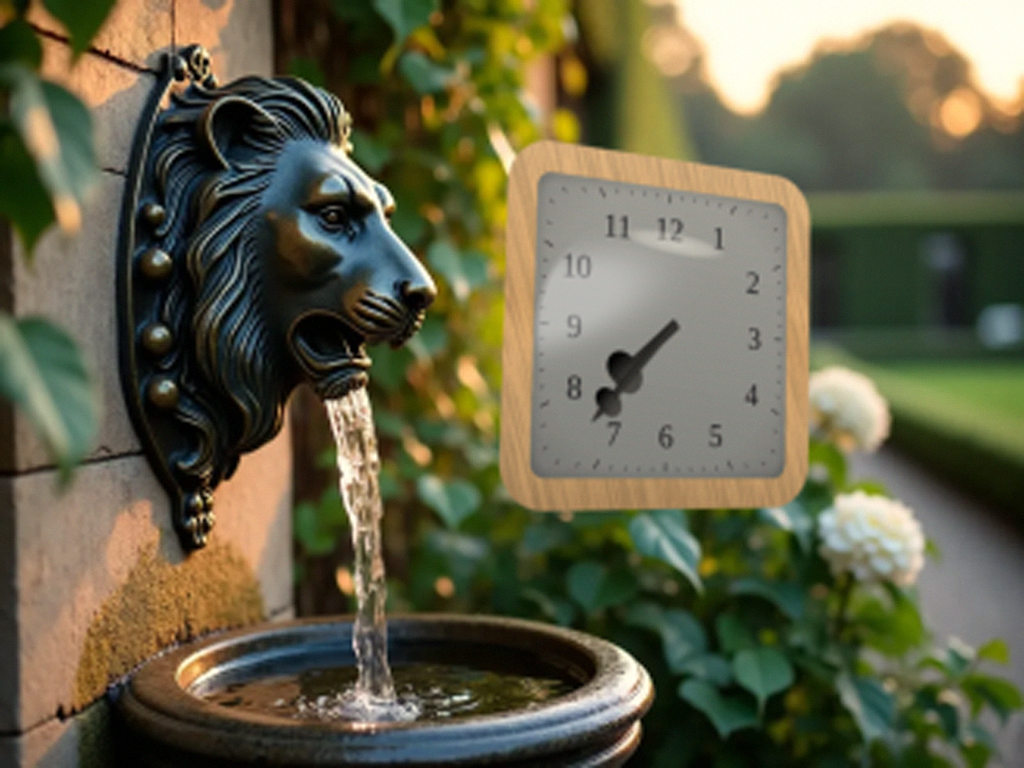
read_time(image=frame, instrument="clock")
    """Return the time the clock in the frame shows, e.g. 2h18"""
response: 7h37
